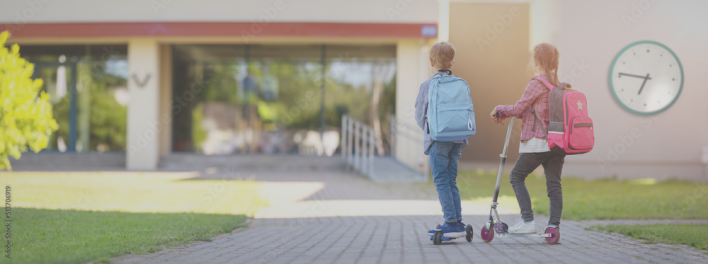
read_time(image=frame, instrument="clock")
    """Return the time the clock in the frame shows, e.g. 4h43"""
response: 6h46
